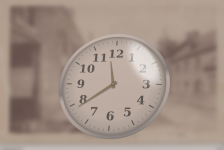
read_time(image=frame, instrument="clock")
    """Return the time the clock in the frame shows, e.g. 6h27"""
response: 11h39
